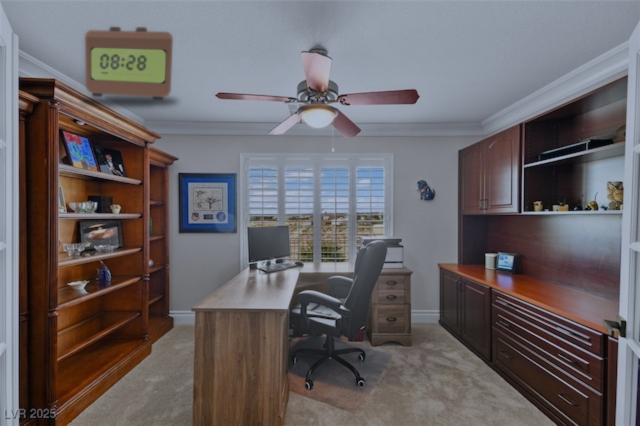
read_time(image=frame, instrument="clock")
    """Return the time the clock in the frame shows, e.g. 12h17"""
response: 8h28
